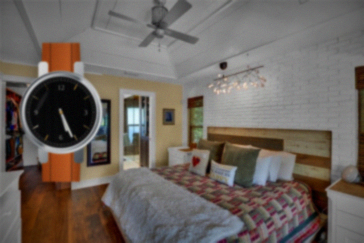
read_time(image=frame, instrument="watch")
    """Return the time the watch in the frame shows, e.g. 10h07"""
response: 5h26
